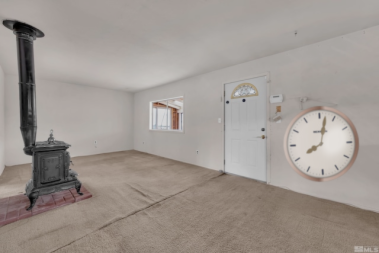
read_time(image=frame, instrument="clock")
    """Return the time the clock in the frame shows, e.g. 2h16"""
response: 8h02
